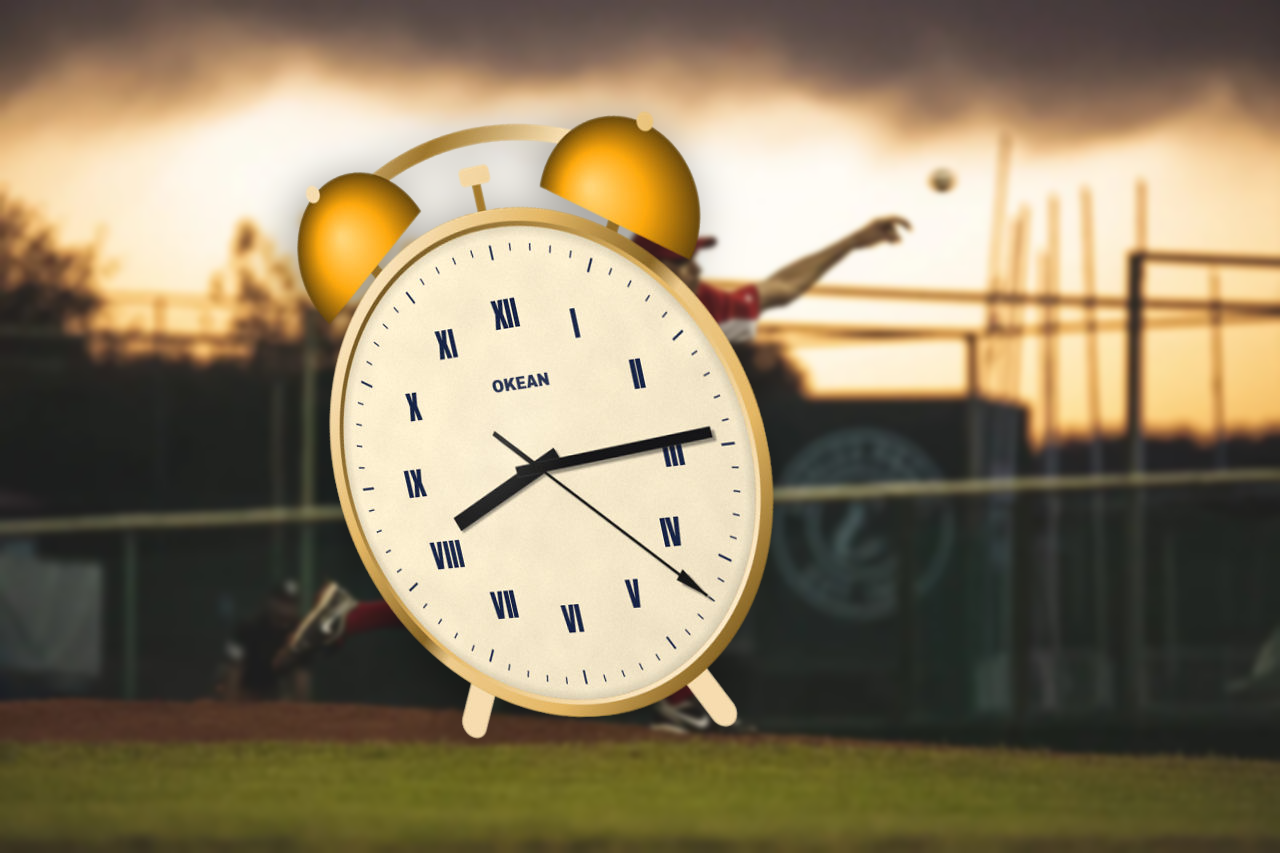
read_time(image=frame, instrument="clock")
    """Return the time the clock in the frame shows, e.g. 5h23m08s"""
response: 8h14m22s
